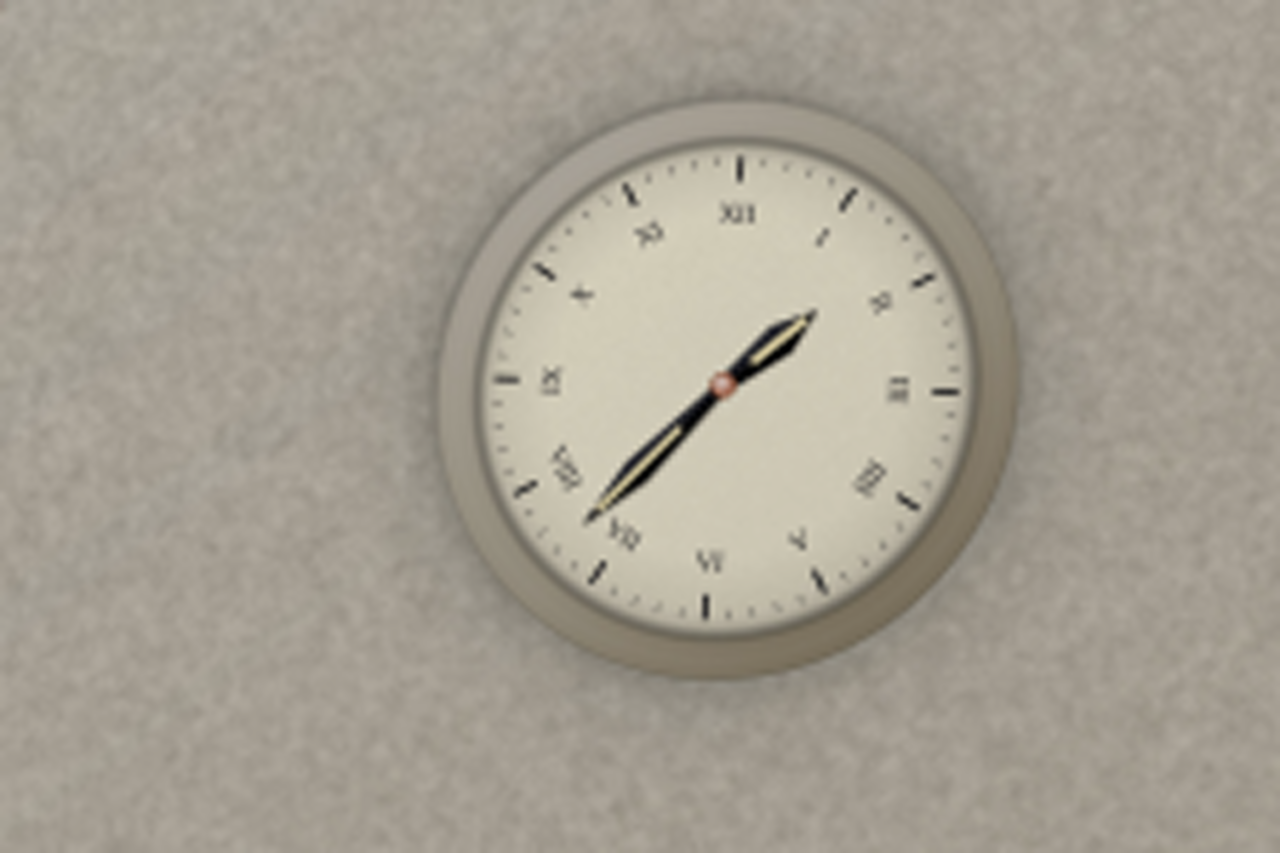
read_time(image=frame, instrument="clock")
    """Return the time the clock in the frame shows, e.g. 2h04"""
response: 1h37
